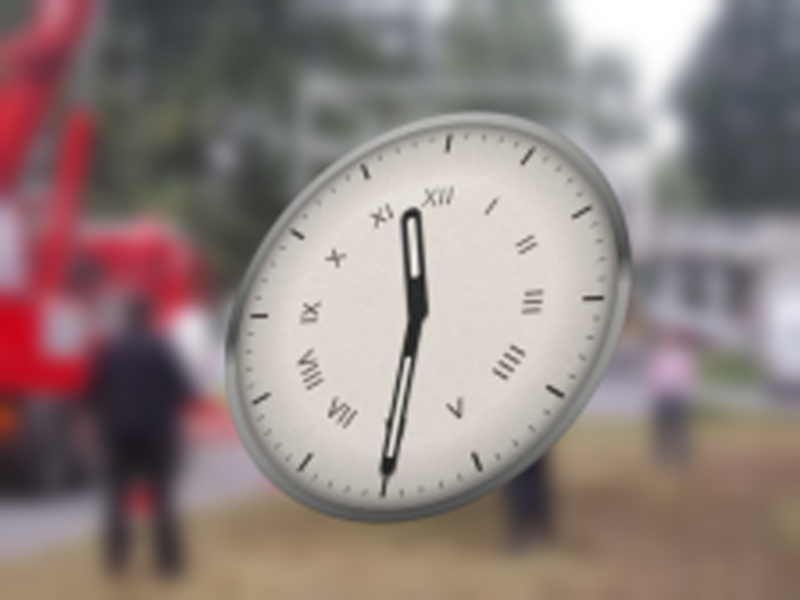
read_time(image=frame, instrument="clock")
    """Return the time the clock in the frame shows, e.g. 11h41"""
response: 11h30
